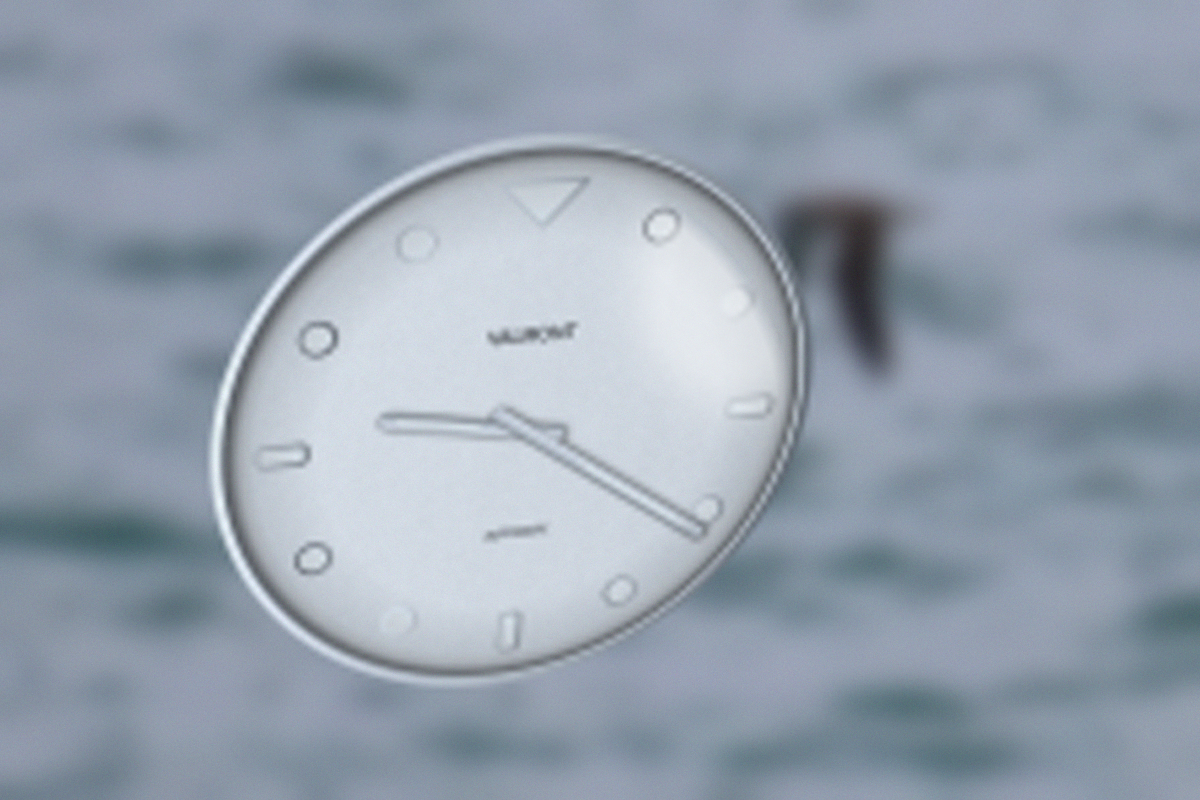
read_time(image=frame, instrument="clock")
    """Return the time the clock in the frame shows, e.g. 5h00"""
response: 9h21
